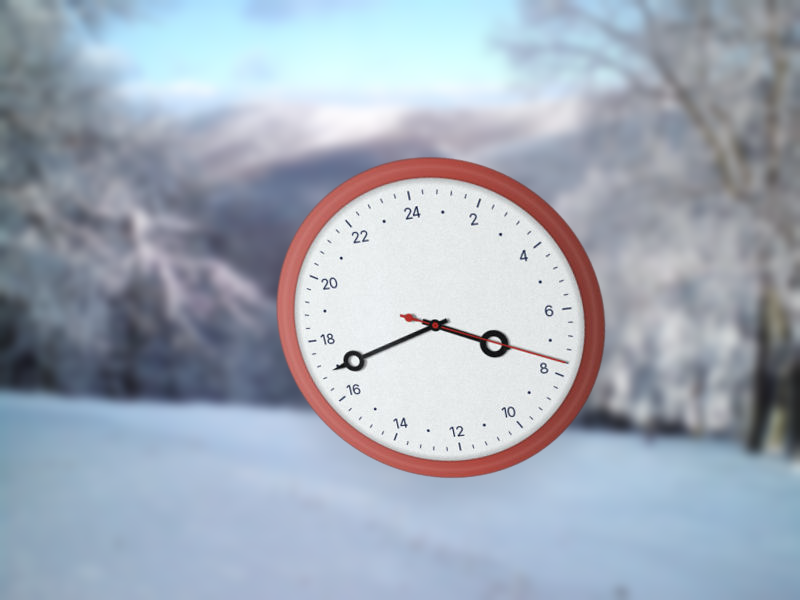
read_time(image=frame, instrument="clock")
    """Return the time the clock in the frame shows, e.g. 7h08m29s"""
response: 7h42m19s
